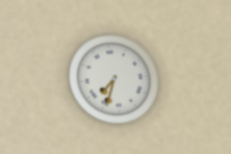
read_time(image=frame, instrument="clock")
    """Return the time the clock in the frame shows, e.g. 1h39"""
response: 7h34
